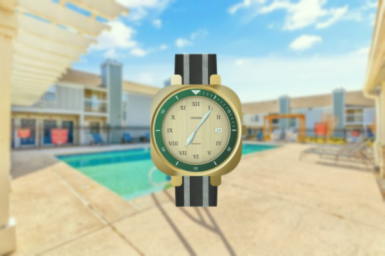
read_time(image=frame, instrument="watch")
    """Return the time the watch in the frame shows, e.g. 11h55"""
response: 7h06
